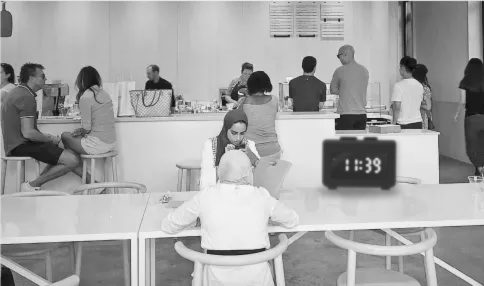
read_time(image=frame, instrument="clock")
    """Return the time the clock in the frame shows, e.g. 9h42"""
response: 11h39
